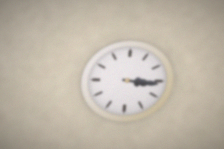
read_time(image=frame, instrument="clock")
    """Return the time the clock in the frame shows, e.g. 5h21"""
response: 3h16
